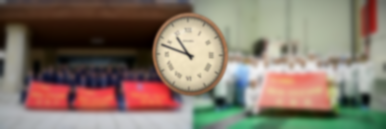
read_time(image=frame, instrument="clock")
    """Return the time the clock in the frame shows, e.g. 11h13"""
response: 10h48
